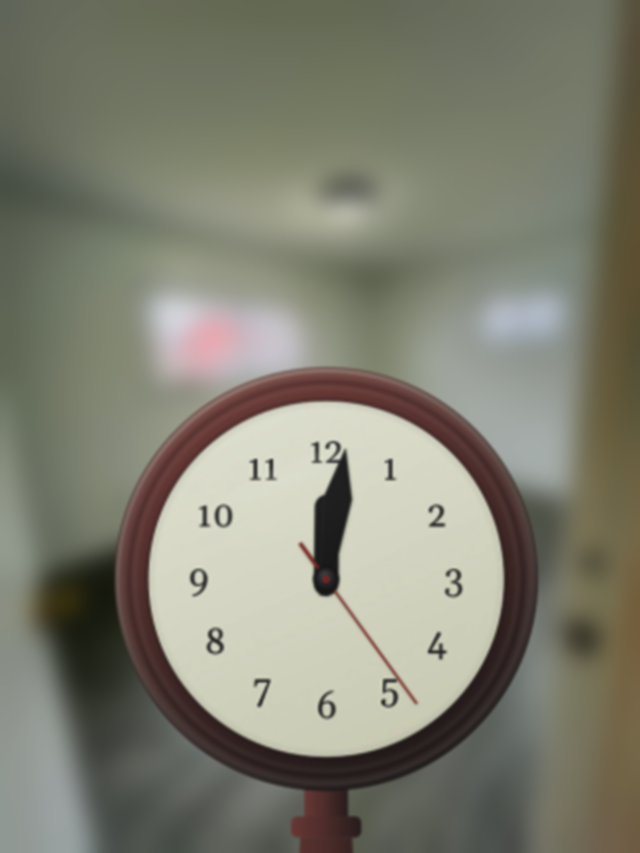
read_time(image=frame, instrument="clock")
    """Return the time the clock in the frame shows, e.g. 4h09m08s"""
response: 12h01m24s
